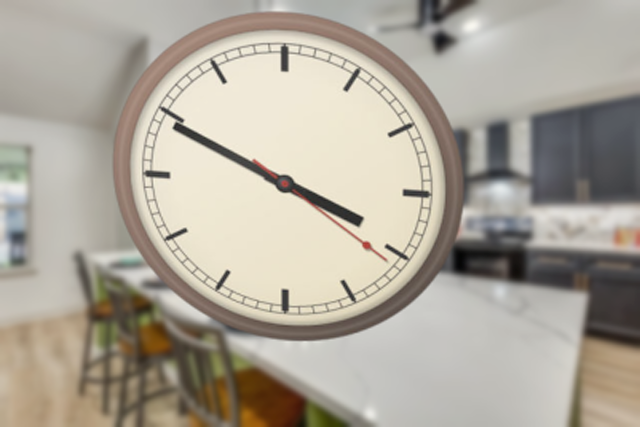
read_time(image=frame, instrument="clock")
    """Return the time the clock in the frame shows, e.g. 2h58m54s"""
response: 3h49m21s
